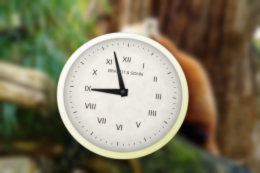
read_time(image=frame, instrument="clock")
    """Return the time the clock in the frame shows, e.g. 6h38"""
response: 8h57
